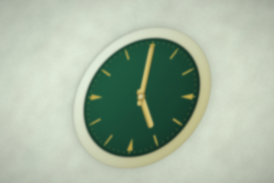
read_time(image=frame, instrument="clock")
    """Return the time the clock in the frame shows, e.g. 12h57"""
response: 5h00
